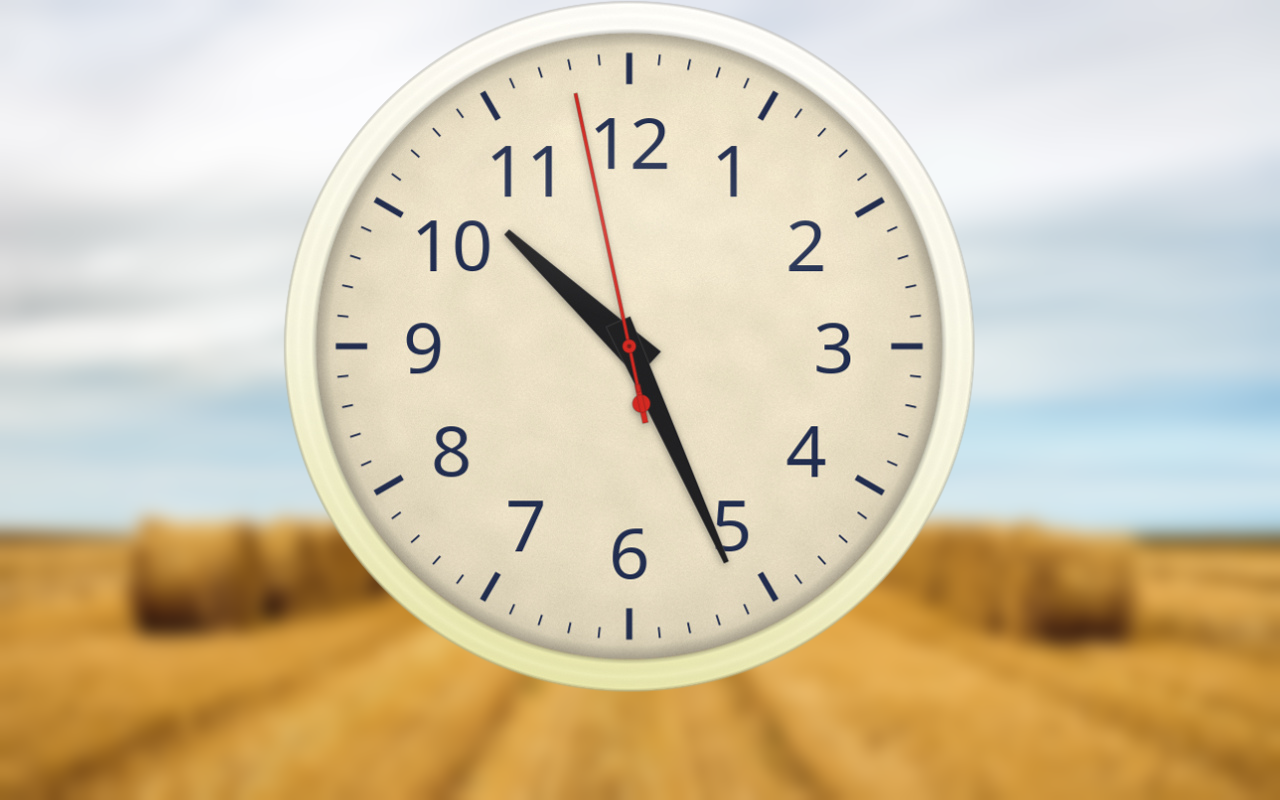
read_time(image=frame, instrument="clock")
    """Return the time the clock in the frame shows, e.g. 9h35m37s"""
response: 10h25m58s
